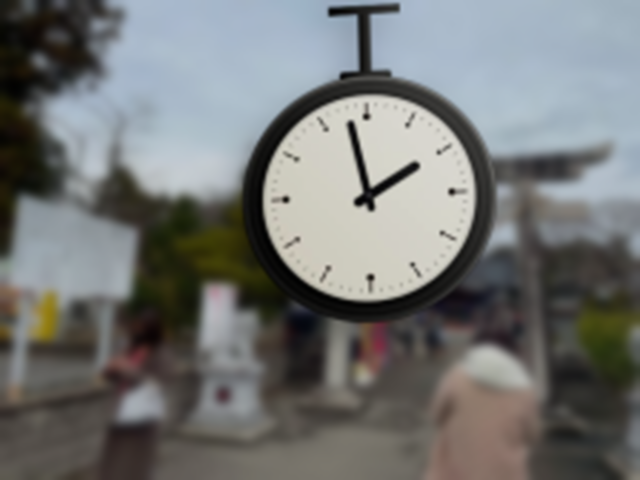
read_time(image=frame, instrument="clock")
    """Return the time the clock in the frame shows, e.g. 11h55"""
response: 1h58
